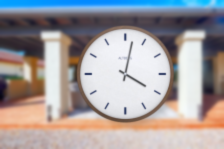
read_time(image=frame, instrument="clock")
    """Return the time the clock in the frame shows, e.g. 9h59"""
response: 4h02
